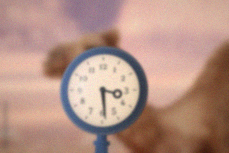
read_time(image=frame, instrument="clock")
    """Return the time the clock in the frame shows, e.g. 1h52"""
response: 3h29
